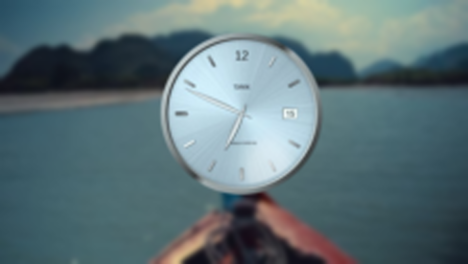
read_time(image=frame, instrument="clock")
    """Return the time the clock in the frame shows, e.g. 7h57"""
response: 6h49
